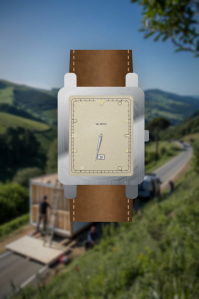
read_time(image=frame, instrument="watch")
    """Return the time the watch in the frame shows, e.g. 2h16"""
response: 6h32
